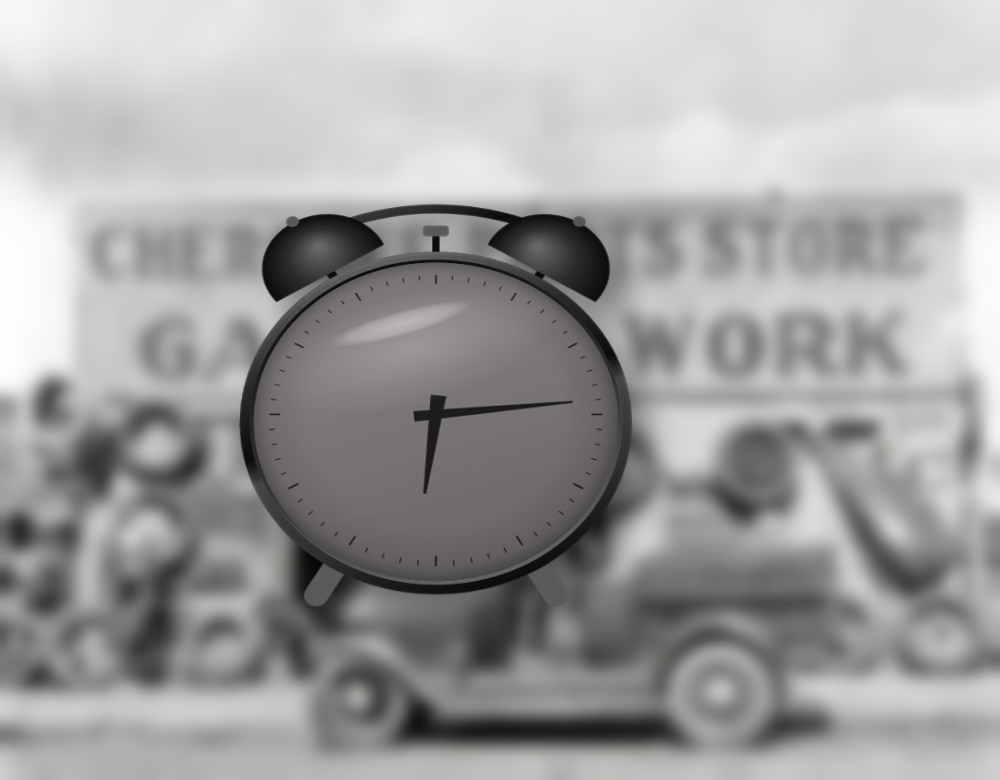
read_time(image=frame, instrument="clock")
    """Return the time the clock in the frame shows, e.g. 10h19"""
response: 6h14
